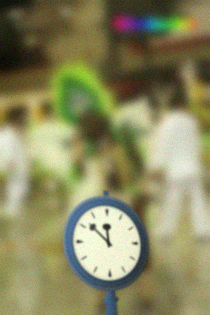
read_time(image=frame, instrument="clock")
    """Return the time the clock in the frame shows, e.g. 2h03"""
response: 11h52
